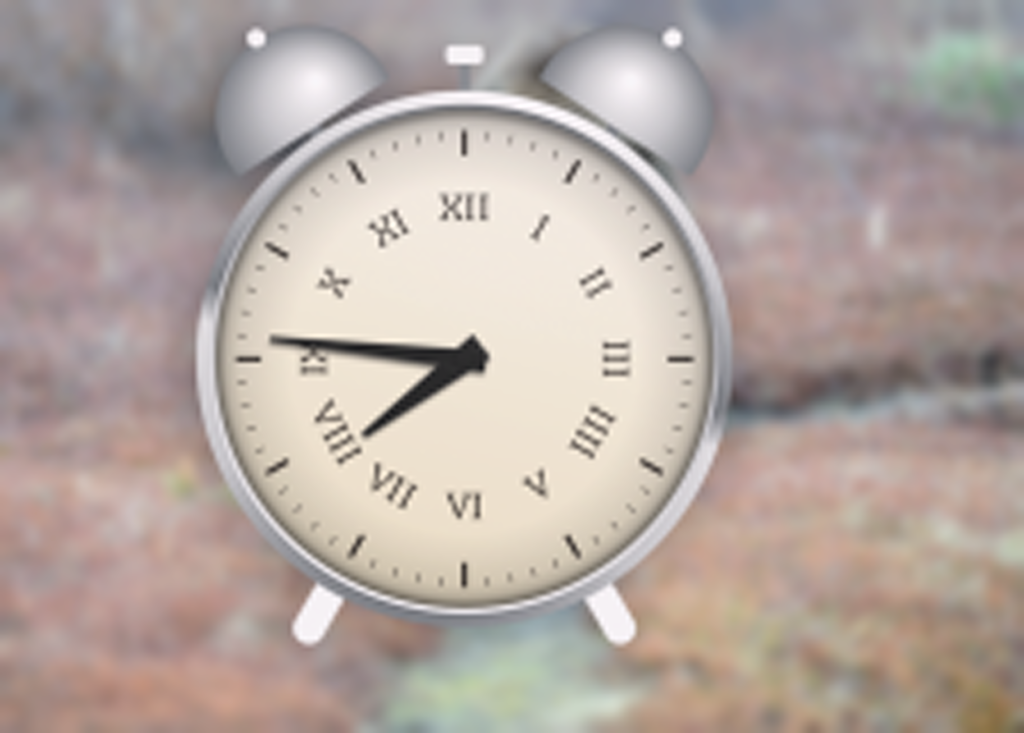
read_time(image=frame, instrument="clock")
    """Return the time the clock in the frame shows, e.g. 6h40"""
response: 7h46
